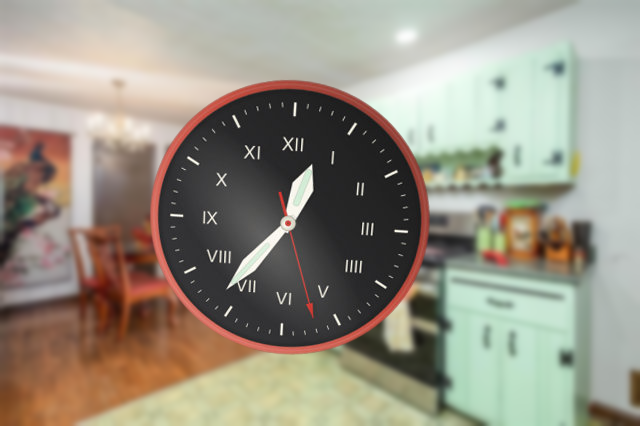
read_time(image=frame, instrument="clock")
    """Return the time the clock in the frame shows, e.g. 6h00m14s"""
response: 12h36m27s
